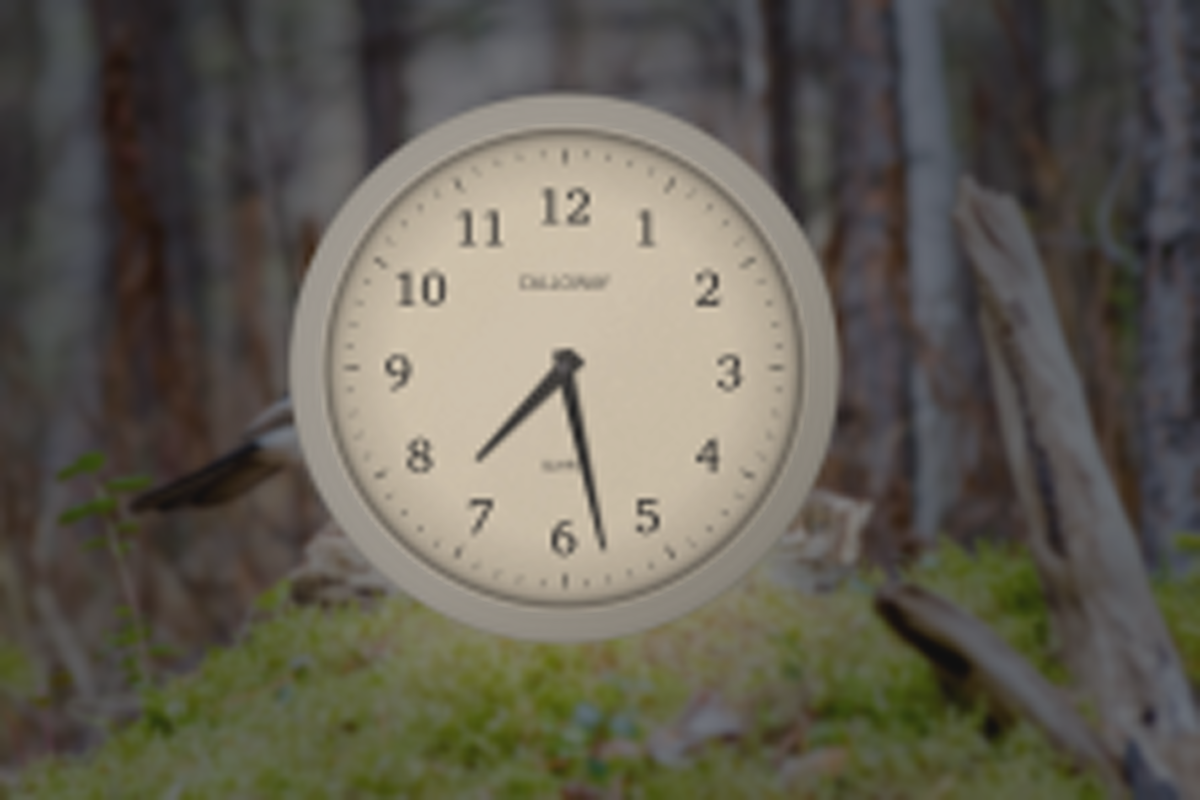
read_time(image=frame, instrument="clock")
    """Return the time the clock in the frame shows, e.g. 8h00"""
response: 7h28
